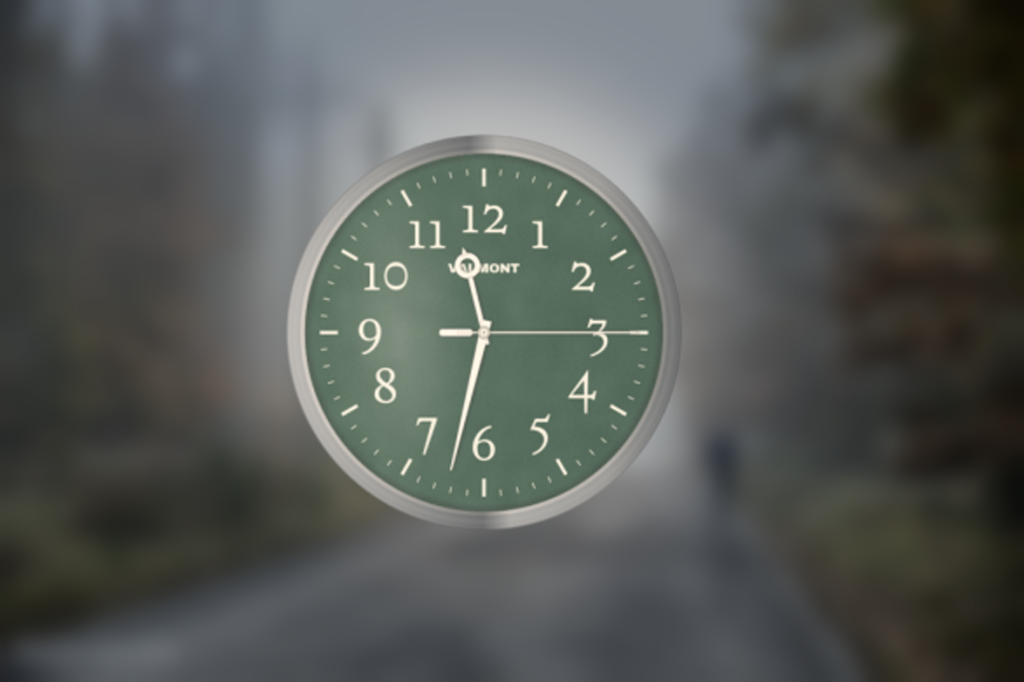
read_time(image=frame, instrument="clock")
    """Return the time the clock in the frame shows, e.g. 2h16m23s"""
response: 11h32m15s
